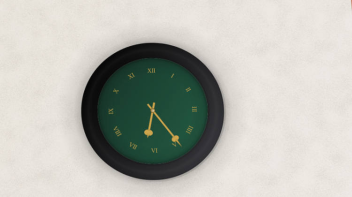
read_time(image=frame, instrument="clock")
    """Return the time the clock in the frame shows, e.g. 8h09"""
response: 6h24
